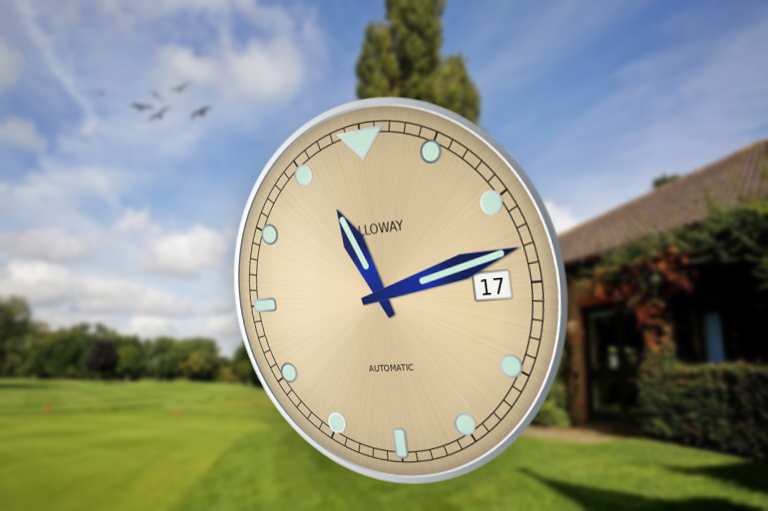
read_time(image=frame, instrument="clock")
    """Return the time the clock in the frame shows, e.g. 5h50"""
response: 11h13
